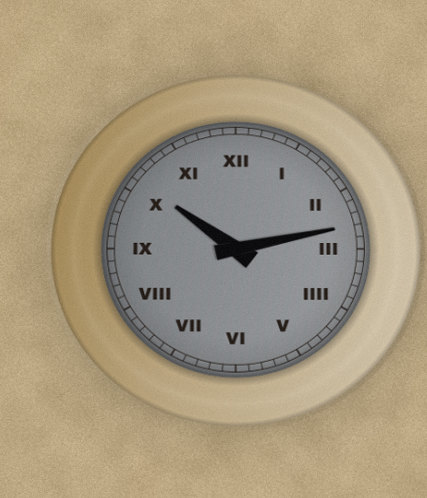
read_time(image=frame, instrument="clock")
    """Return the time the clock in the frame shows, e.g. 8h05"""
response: 10h13
